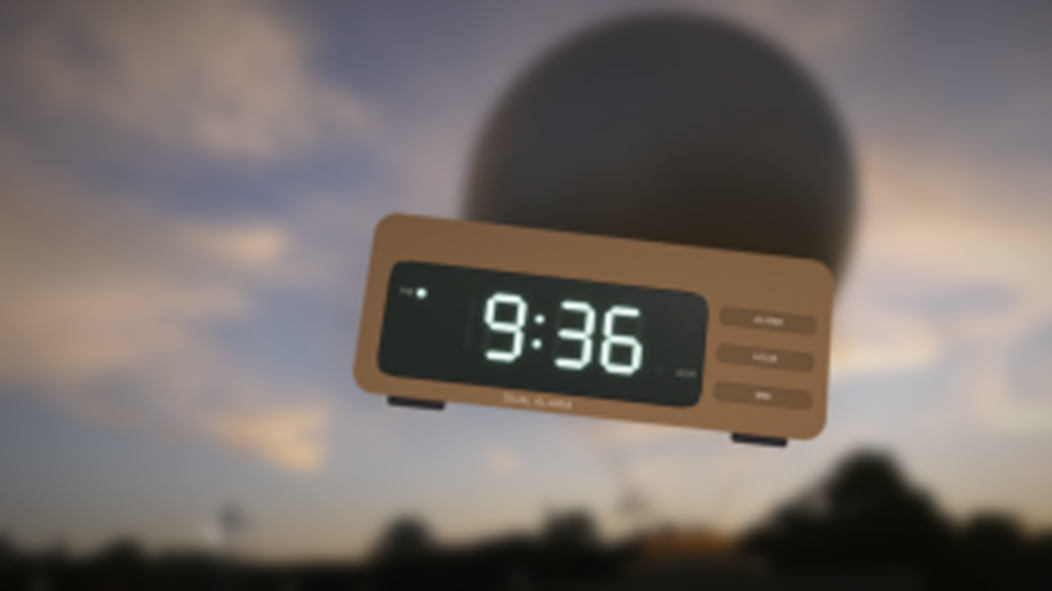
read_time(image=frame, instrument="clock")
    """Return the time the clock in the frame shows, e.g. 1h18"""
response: 9h36
